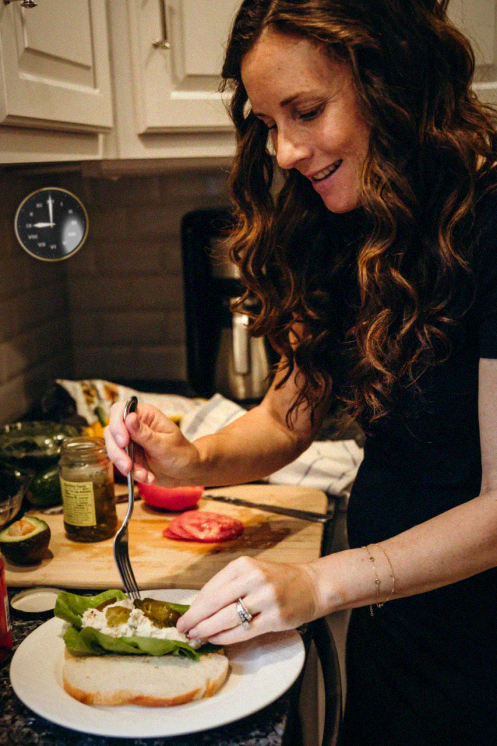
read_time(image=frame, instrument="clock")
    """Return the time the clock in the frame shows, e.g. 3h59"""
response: 9h00
